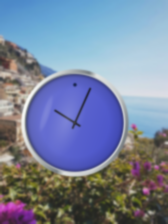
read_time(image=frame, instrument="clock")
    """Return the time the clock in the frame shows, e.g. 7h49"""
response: 10h04
